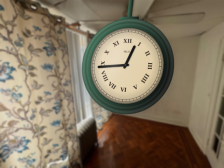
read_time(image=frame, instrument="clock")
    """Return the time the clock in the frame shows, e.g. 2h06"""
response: 12h44
